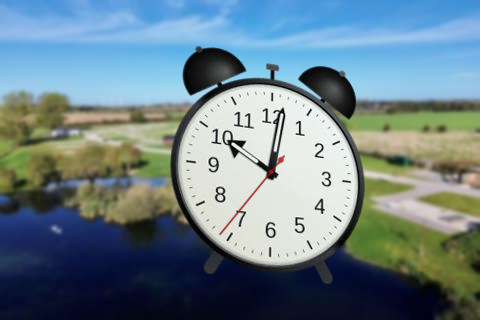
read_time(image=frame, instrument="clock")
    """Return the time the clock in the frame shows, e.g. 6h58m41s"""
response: 10h01m36s
